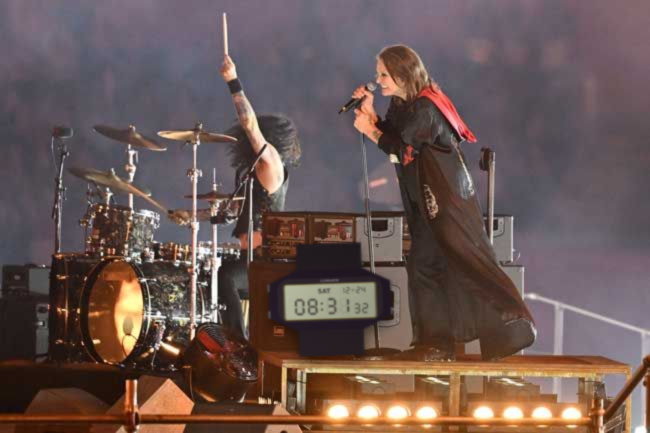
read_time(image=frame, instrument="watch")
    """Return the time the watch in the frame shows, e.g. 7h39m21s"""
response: 8h31m32s
